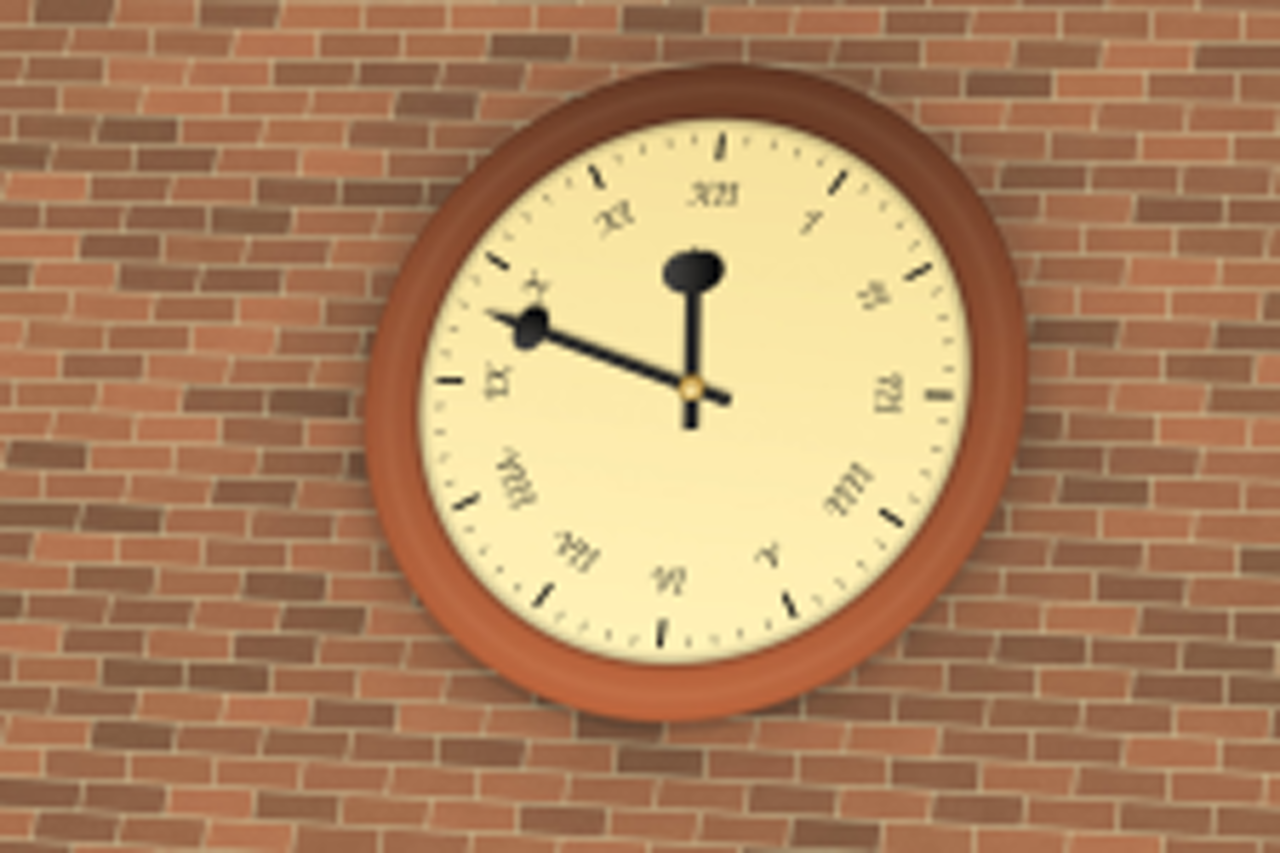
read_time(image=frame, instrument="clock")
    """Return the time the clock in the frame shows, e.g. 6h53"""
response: 11h48
